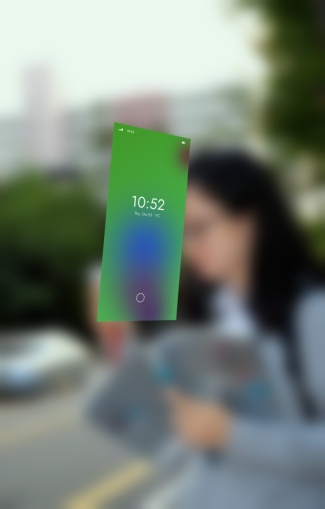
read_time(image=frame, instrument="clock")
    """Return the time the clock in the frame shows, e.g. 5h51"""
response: 10h52
